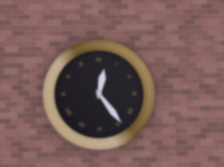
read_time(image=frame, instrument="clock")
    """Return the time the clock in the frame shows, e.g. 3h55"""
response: 12h24
